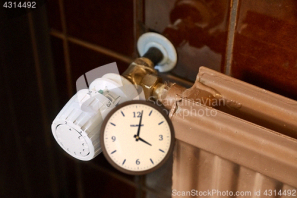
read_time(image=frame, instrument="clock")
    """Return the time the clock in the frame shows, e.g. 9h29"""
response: 4h02
